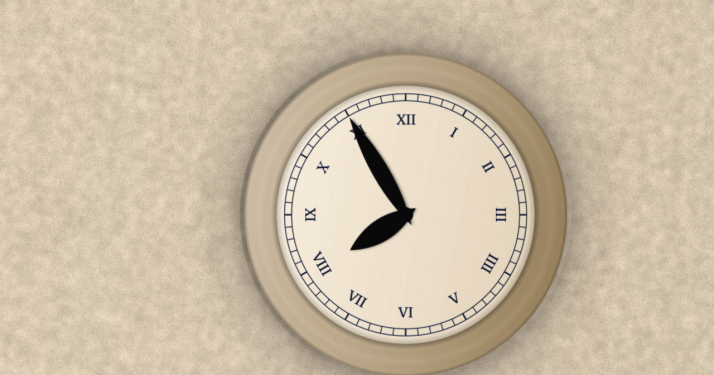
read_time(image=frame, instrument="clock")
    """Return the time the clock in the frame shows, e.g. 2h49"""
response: 7h55
